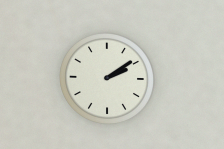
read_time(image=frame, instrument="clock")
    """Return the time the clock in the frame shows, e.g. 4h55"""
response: 2h09
